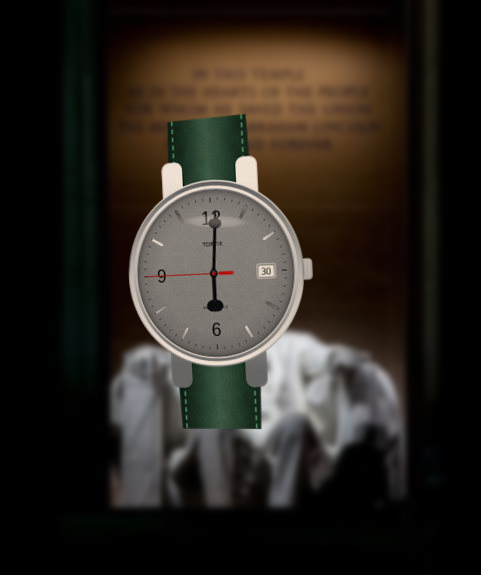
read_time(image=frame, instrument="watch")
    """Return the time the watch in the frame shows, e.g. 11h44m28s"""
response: 6h00m45s
